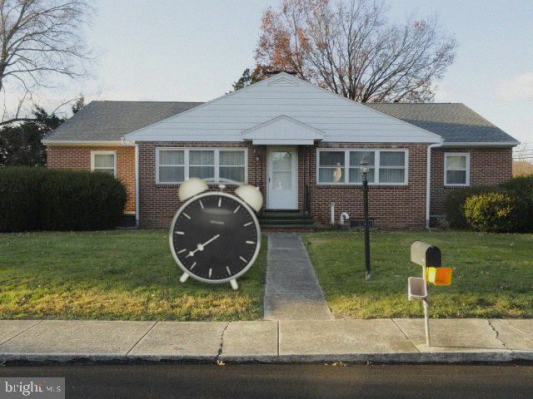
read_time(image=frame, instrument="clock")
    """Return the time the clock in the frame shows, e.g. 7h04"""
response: 7h38
